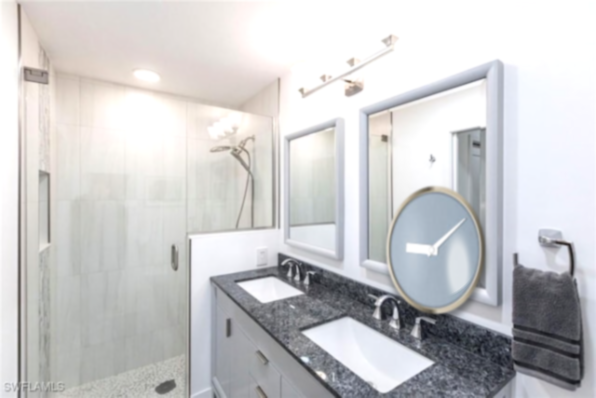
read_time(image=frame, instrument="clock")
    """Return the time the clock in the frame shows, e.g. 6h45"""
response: 9h09
